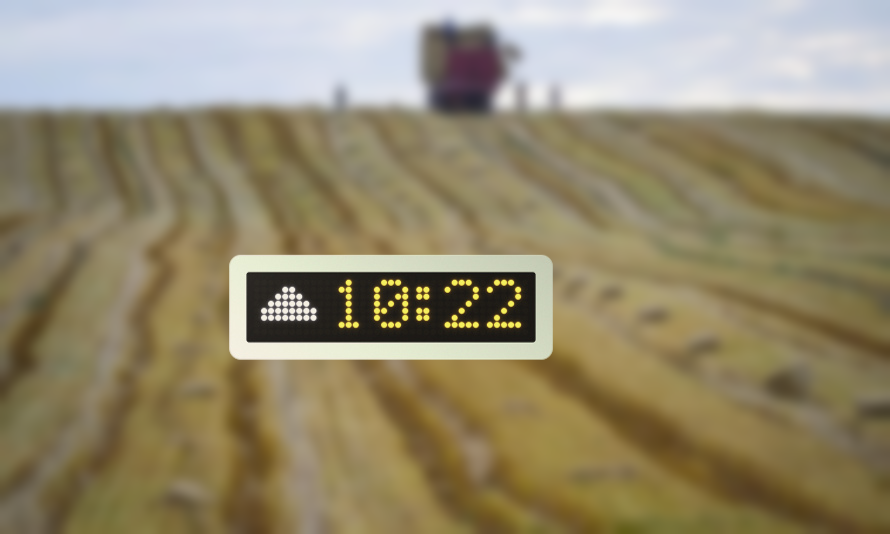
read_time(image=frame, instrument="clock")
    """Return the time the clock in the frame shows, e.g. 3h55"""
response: 10h22
